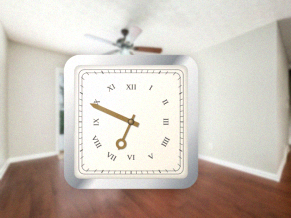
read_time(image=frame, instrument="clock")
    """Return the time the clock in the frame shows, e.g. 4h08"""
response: 6h49
